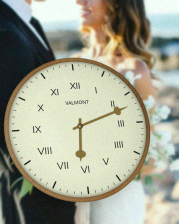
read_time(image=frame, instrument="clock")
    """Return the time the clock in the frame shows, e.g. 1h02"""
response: 6h12
